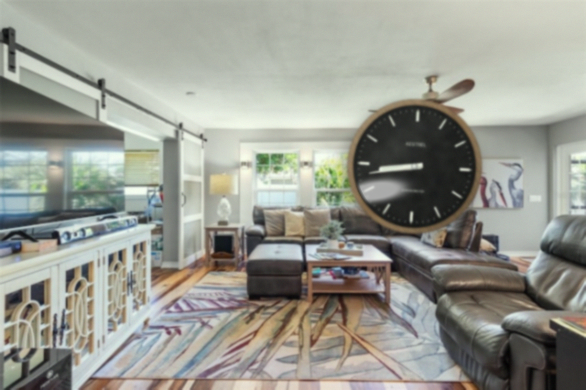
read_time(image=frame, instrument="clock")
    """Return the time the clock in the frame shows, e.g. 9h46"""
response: 8h43
